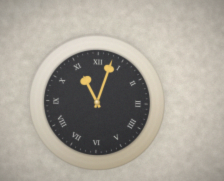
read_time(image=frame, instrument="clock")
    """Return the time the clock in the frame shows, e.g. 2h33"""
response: 11h03
